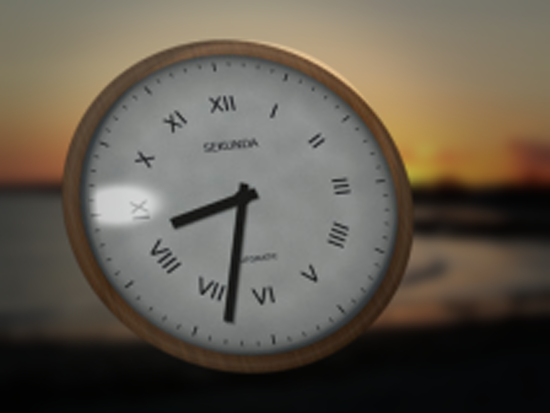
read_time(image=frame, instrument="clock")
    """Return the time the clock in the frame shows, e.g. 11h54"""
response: 8h33
